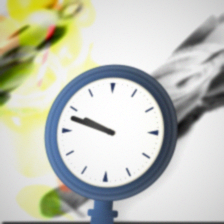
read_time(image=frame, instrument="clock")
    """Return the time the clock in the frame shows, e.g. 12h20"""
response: 9h48
